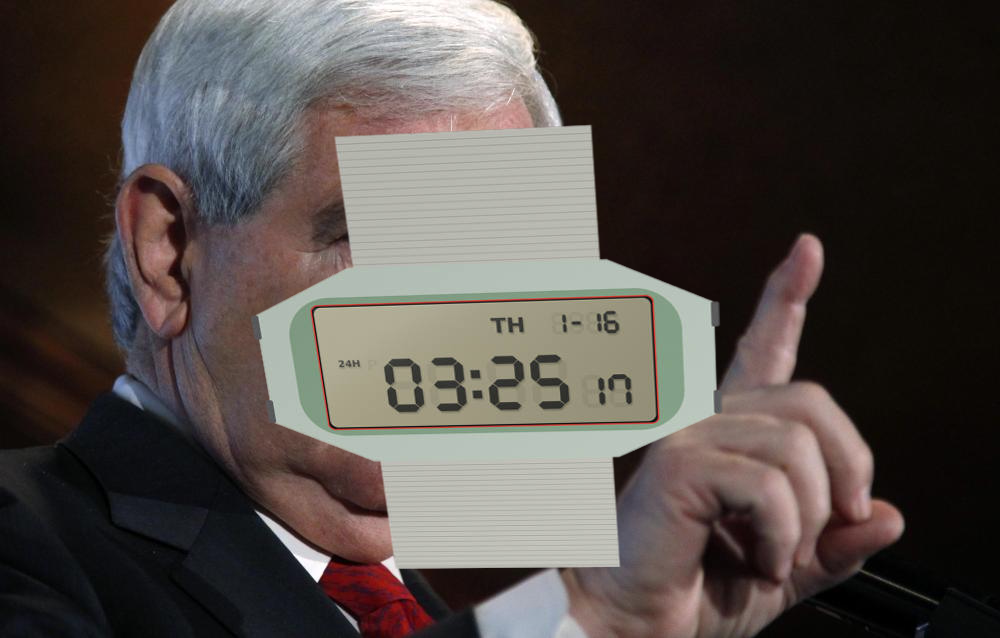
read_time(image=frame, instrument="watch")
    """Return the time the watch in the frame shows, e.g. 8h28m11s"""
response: 3h25m17s
